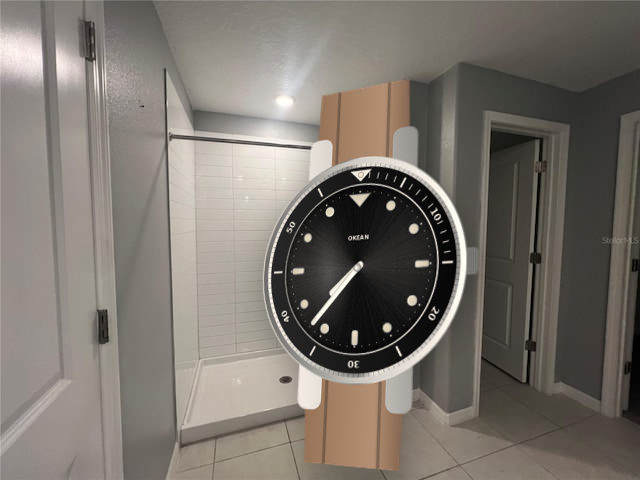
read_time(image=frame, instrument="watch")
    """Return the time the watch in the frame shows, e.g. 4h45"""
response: 7h37
